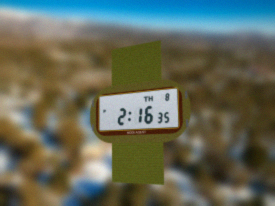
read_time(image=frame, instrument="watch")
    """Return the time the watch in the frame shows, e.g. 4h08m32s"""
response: 2h16m35s
